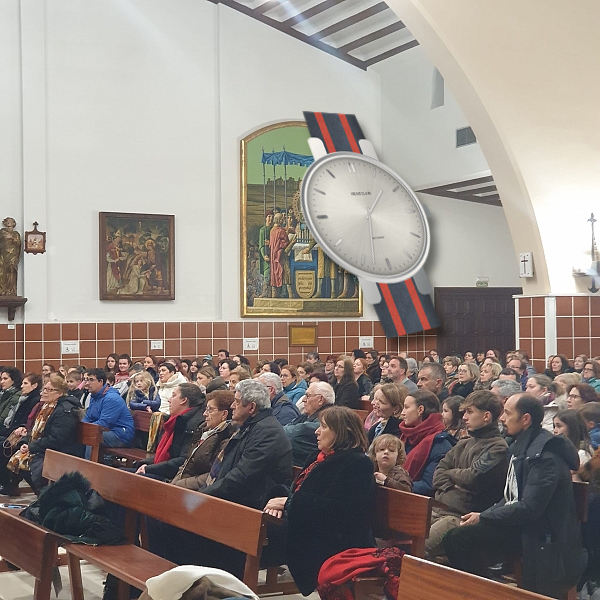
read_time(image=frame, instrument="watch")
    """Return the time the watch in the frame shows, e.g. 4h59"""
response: 1h33
